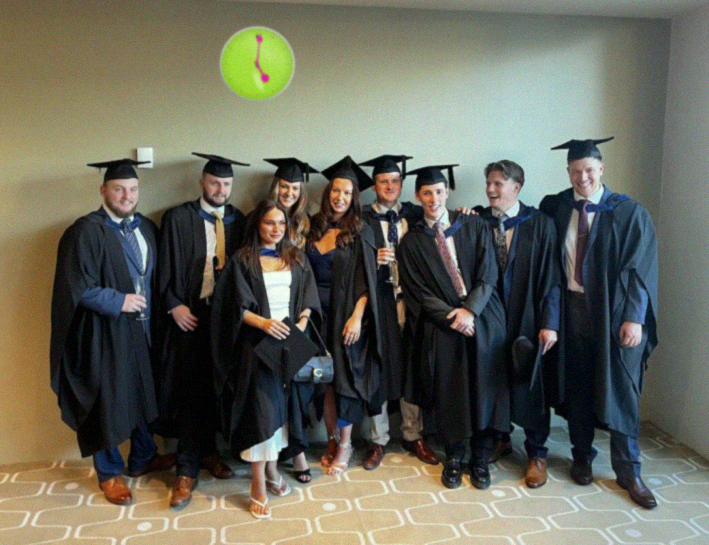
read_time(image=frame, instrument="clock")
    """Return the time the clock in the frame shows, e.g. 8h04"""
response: 5h01
